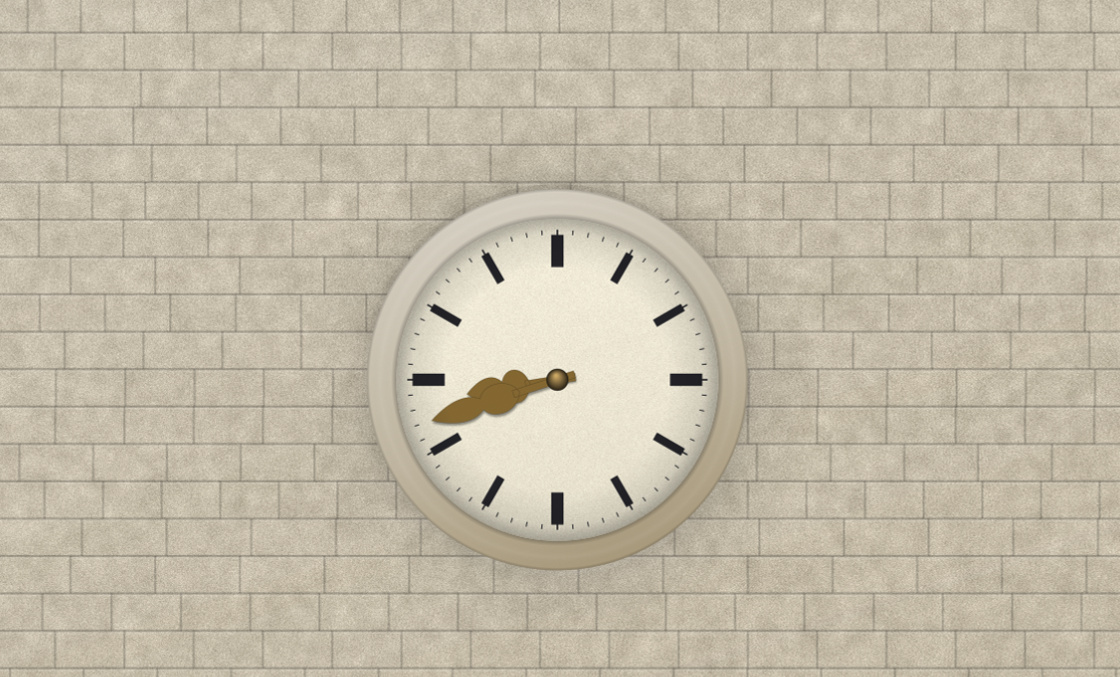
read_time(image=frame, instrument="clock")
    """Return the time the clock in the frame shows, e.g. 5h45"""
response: 8h42
